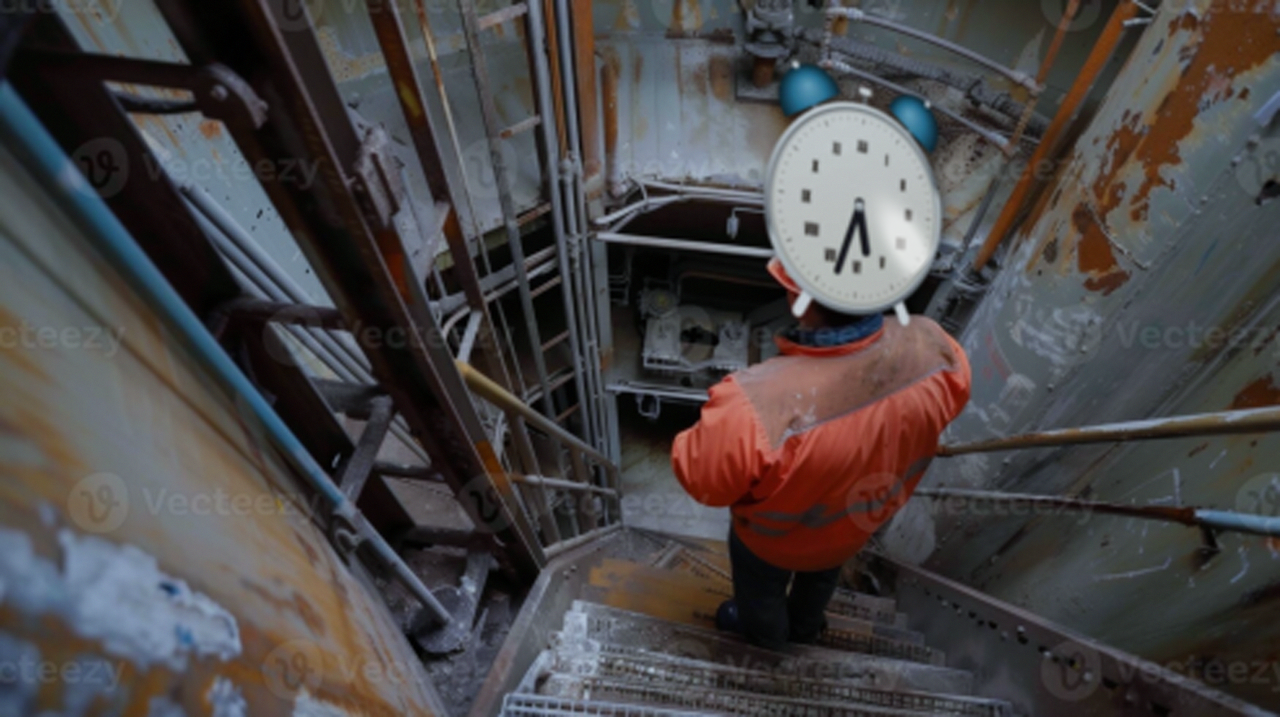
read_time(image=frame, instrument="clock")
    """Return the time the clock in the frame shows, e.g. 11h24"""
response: 5h33
